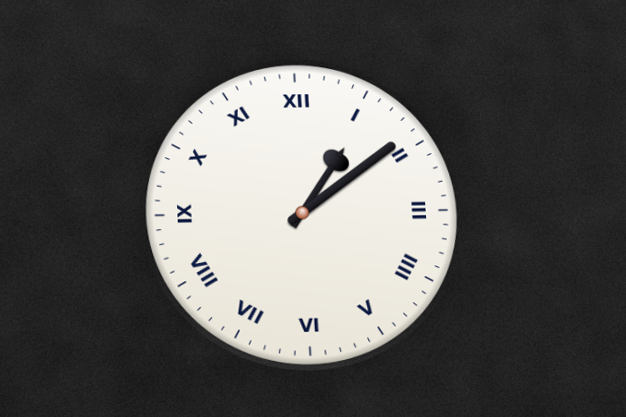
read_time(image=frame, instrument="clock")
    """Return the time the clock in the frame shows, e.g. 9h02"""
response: 1h09
